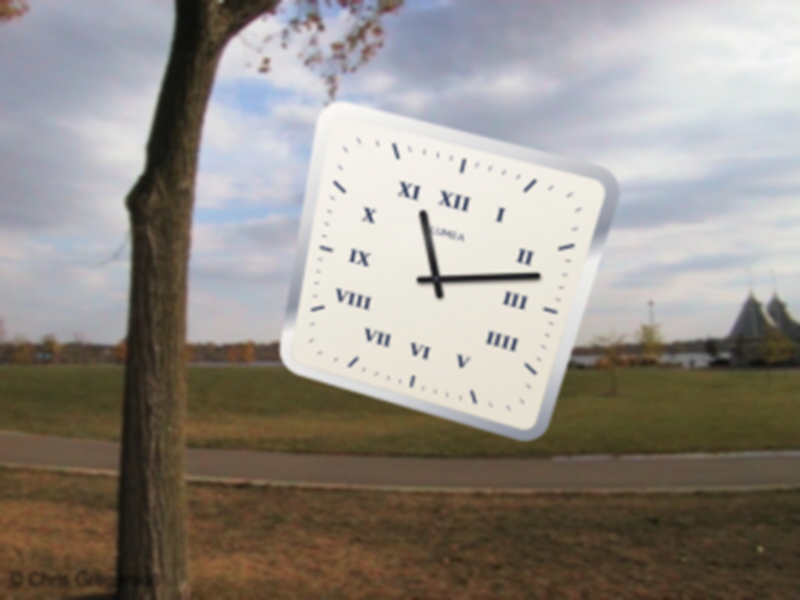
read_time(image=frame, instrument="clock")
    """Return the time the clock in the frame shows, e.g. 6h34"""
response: 11h12
